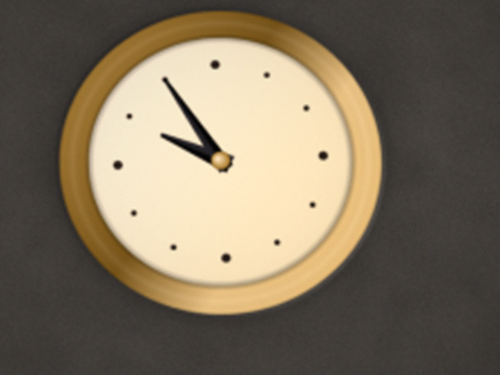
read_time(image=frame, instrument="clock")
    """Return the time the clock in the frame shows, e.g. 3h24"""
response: 9h55
